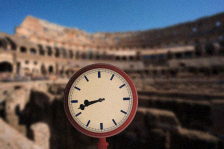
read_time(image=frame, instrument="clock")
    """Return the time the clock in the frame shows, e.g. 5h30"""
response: 8h42
